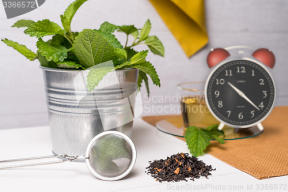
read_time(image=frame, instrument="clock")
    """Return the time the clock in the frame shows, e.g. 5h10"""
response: 10h22
